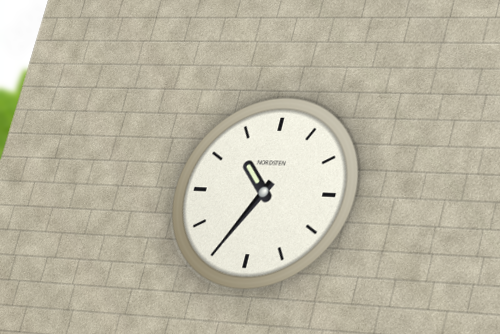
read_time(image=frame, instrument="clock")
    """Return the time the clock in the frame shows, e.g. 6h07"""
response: 10h35
